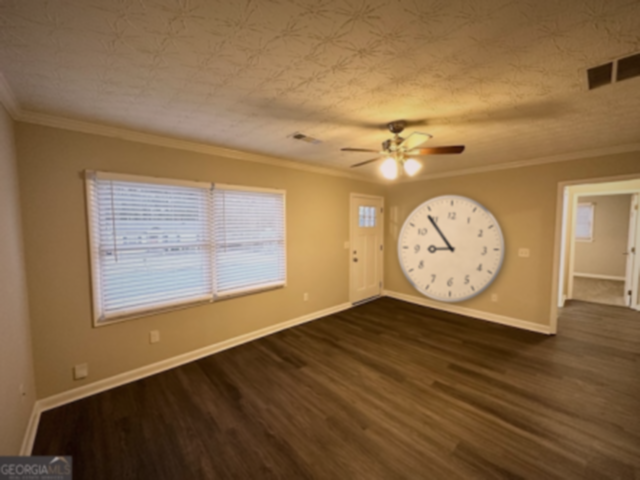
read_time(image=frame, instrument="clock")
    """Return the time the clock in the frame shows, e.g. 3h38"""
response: 8h54
